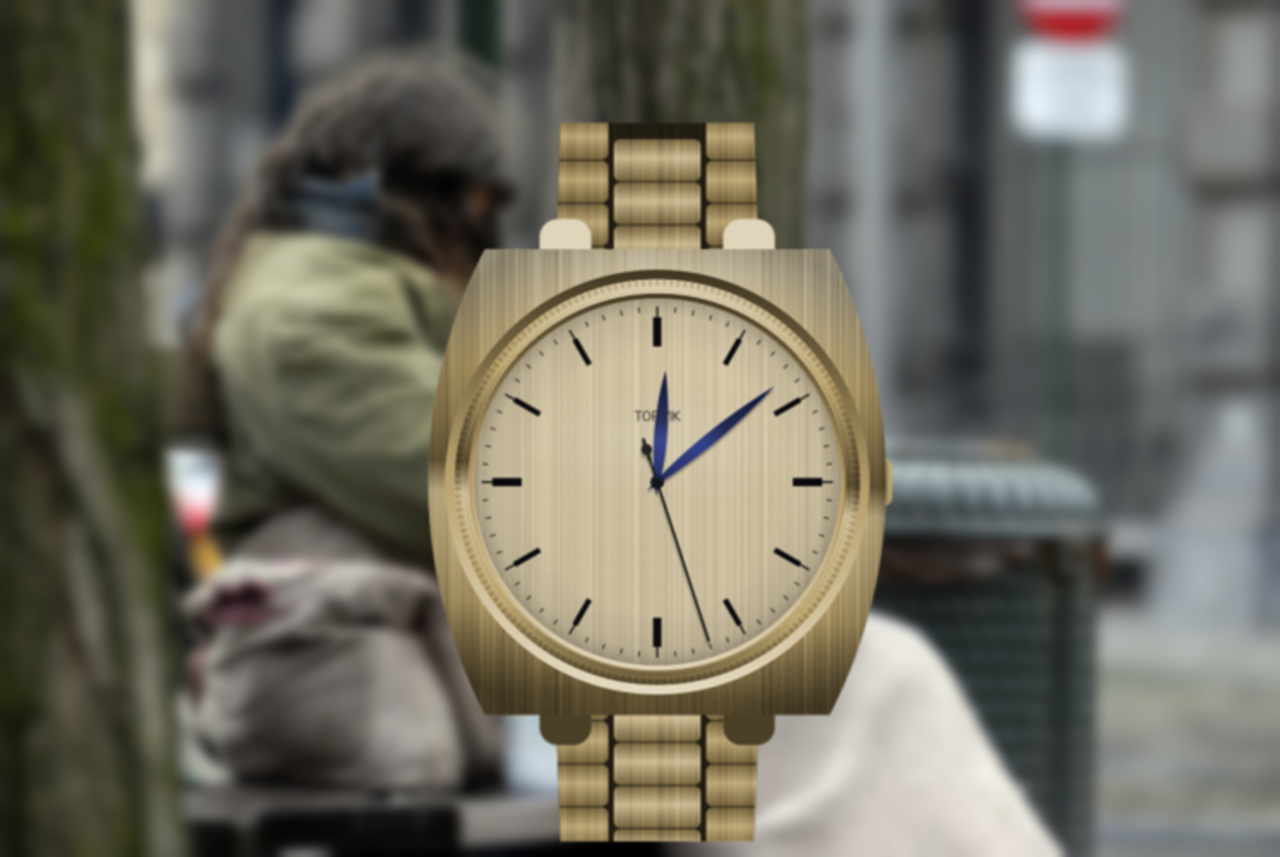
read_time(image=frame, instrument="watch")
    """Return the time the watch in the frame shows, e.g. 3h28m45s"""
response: 12h08m27s
